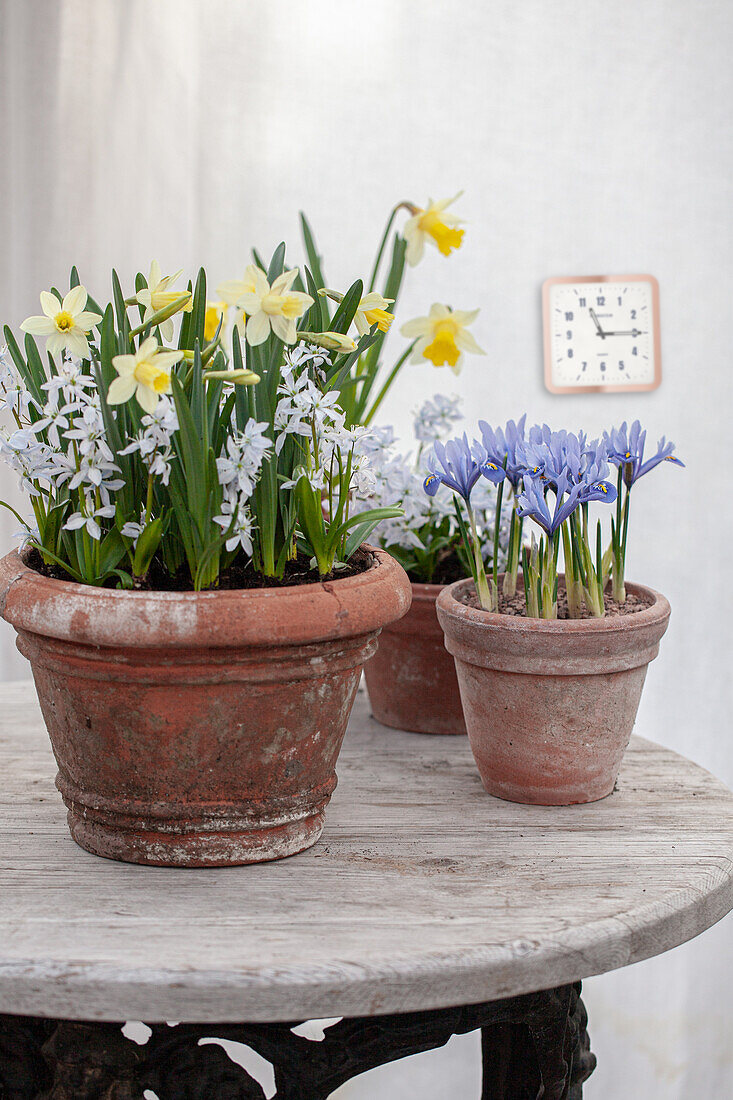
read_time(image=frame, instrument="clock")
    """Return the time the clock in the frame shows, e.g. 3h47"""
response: 11h15
